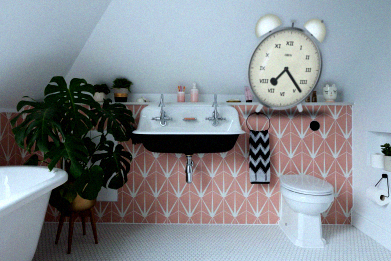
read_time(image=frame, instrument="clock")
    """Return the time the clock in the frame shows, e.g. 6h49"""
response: 7h23
